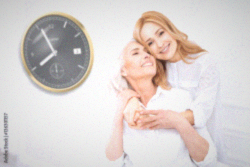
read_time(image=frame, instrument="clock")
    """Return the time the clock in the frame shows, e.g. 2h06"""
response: 7h56
